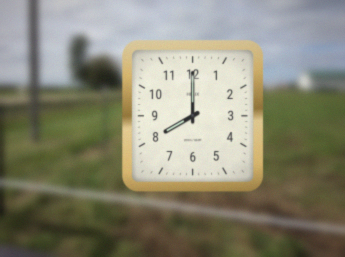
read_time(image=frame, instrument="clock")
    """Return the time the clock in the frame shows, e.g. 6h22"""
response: 8h00
